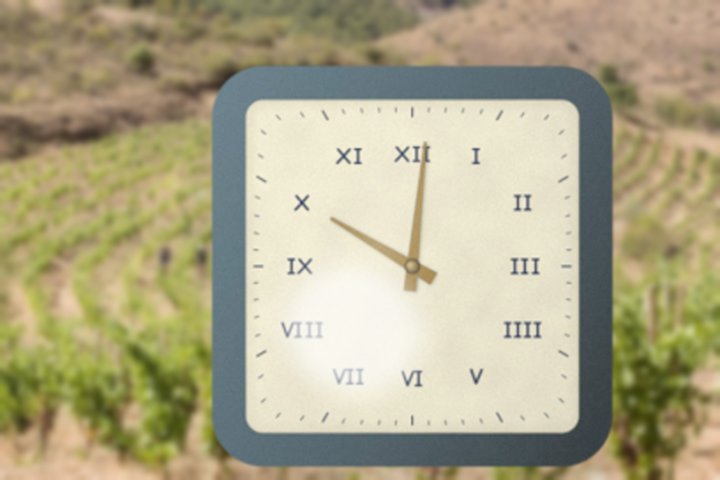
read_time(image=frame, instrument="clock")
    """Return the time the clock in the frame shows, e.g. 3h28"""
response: 10h01
